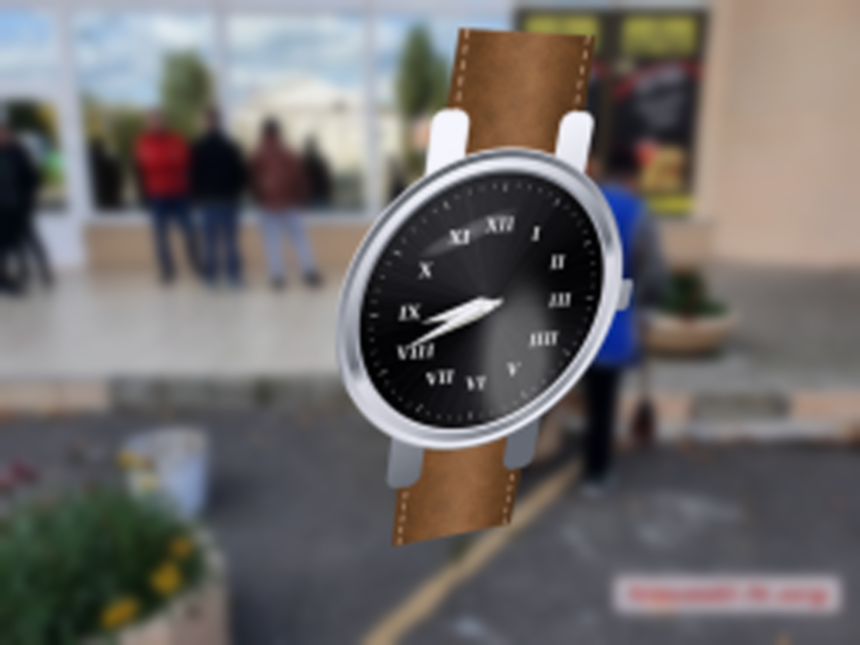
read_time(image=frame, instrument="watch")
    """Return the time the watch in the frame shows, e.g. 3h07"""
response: 8h41
